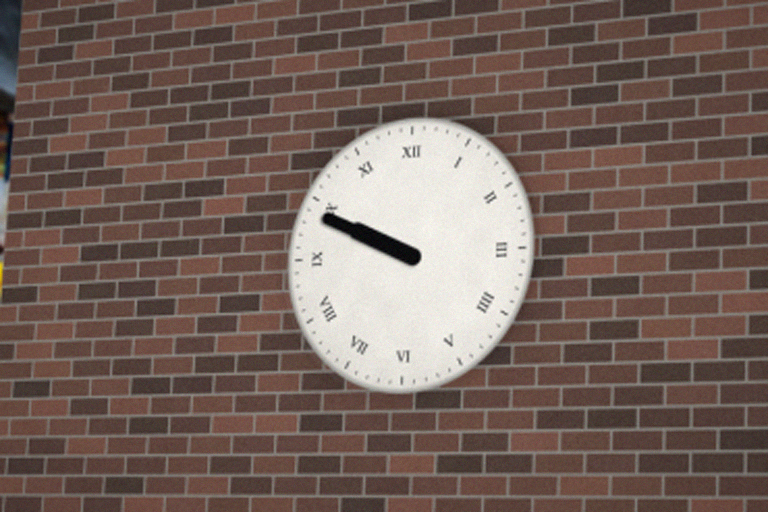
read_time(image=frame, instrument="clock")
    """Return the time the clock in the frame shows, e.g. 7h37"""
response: 9h49
